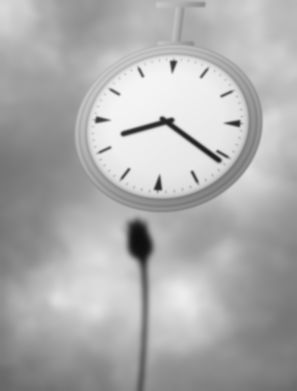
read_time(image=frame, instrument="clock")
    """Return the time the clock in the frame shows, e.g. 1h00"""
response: 8h21
